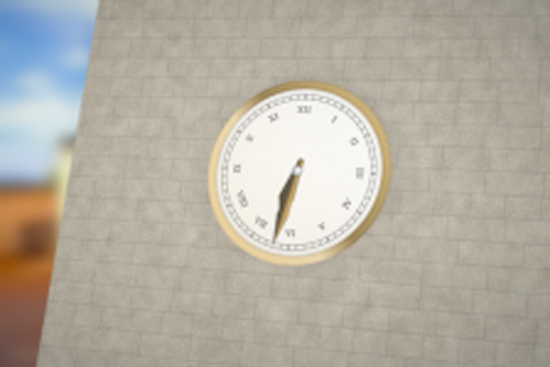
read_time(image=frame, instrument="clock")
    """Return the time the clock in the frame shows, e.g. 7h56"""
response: 6h32
